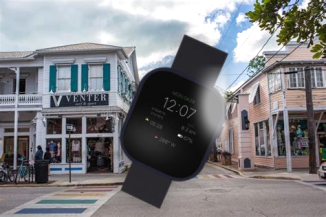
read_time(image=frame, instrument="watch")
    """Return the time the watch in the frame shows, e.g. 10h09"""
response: 12h07
